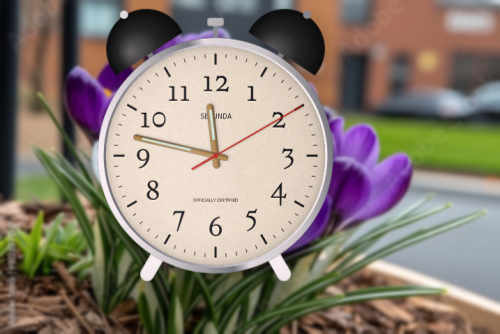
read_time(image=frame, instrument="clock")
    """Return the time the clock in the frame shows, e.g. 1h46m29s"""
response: 11h47m10s
